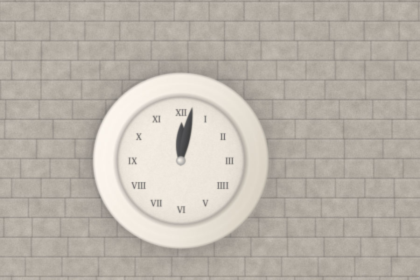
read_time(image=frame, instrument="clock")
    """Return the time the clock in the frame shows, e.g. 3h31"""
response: 12h02
